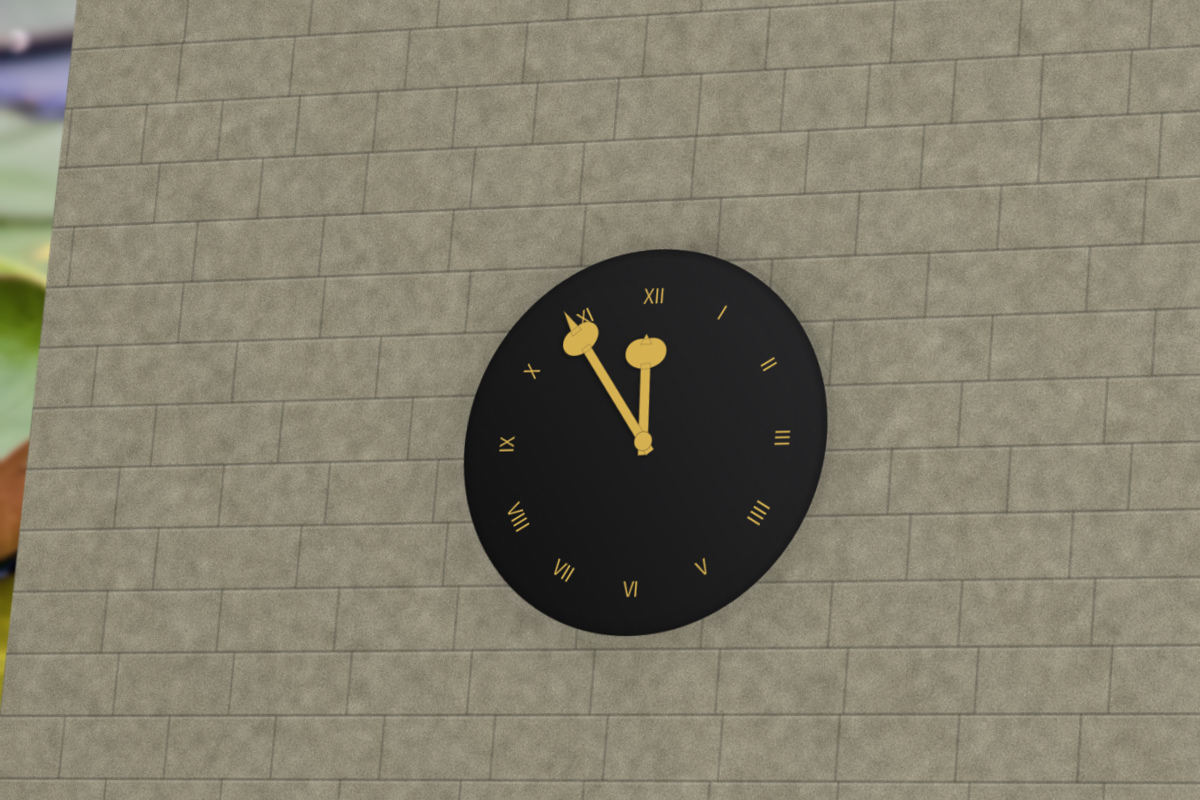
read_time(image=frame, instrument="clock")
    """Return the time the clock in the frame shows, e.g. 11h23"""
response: 11h54
